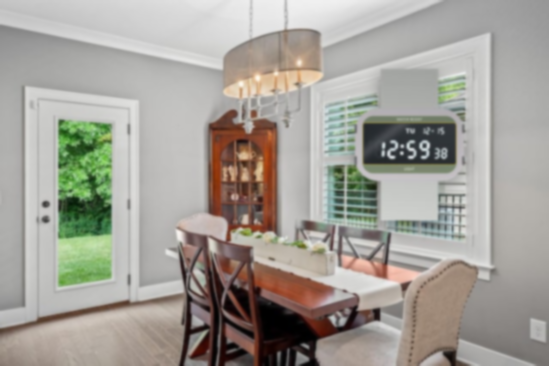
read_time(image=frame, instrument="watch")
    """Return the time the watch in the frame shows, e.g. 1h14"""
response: 12h59
